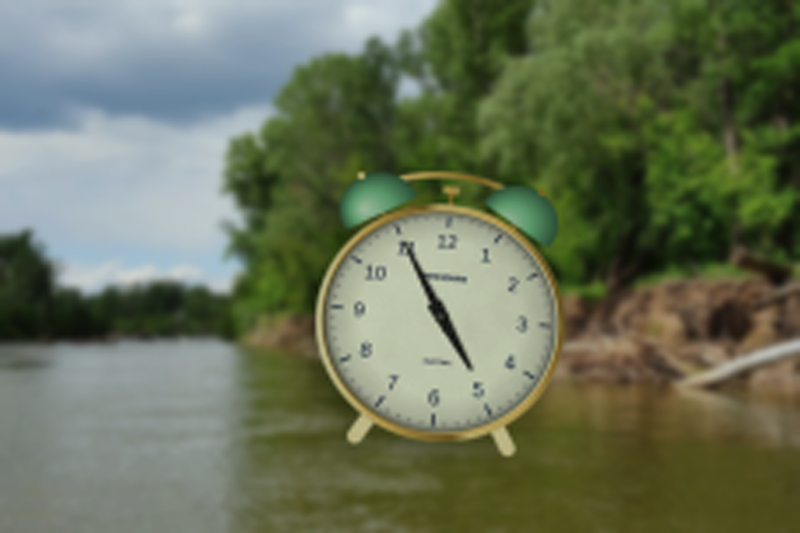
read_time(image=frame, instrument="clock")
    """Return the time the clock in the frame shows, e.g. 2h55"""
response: 4h55
